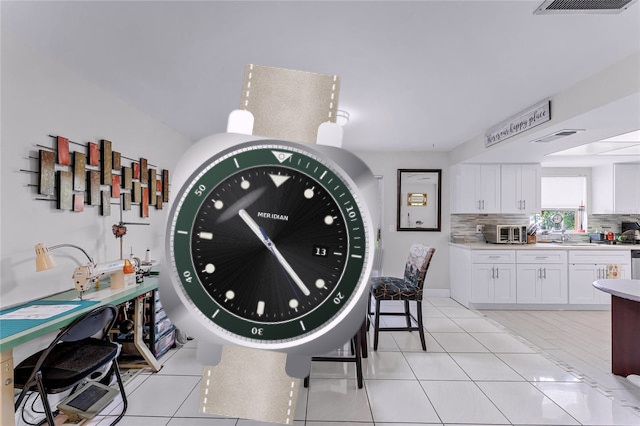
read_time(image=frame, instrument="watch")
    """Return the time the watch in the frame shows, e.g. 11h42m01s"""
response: 10h22m24s
